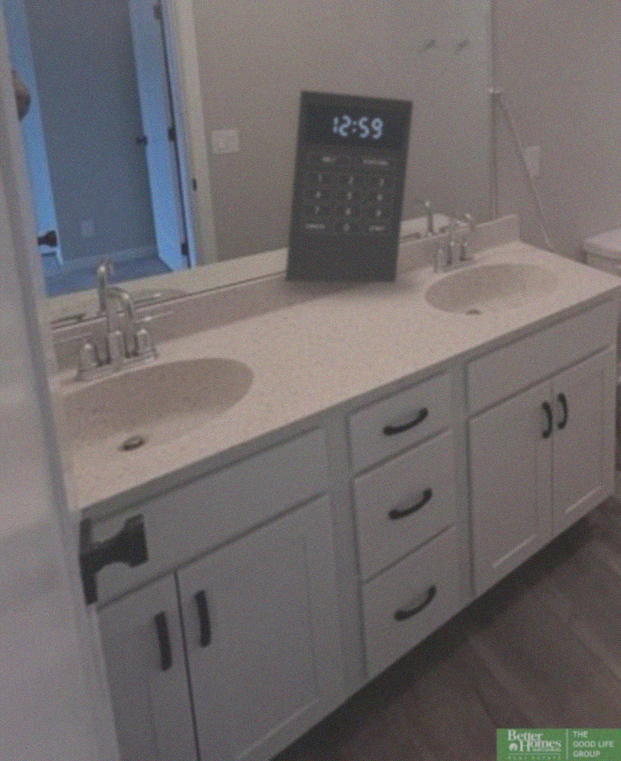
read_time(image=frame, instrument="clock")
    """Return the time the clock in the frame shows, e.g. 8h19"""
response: 12h59
